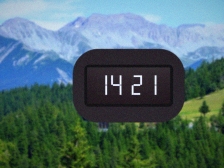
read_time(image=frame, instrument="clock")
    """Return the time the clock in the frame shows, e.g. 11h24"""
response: 14h21
